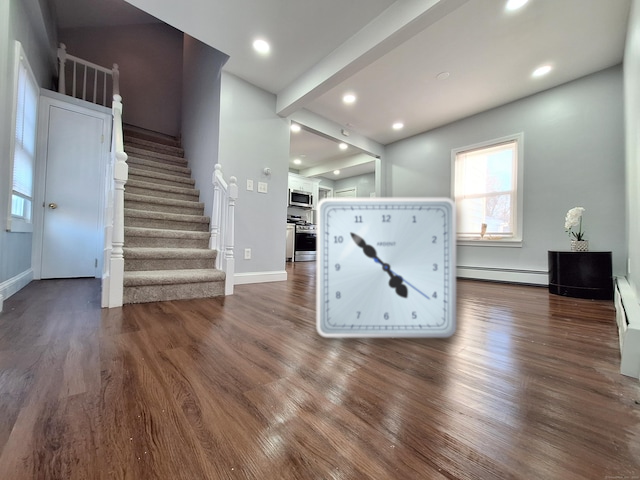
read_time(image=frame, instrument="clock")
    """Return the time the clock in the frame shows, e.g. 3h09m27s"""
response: 4h52m21s
